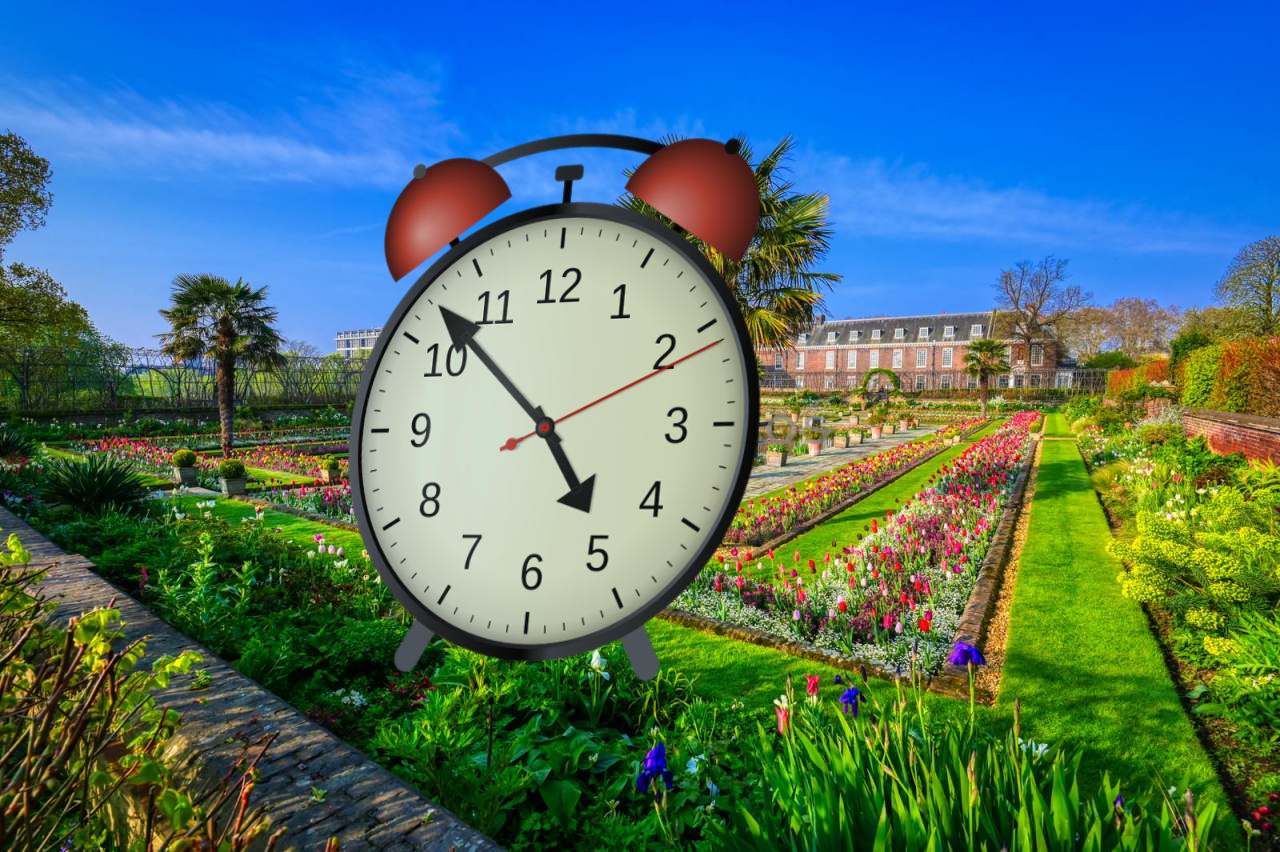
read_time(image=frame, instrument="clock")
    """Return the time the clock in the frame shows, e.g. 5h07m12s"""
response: 4h52m11s
